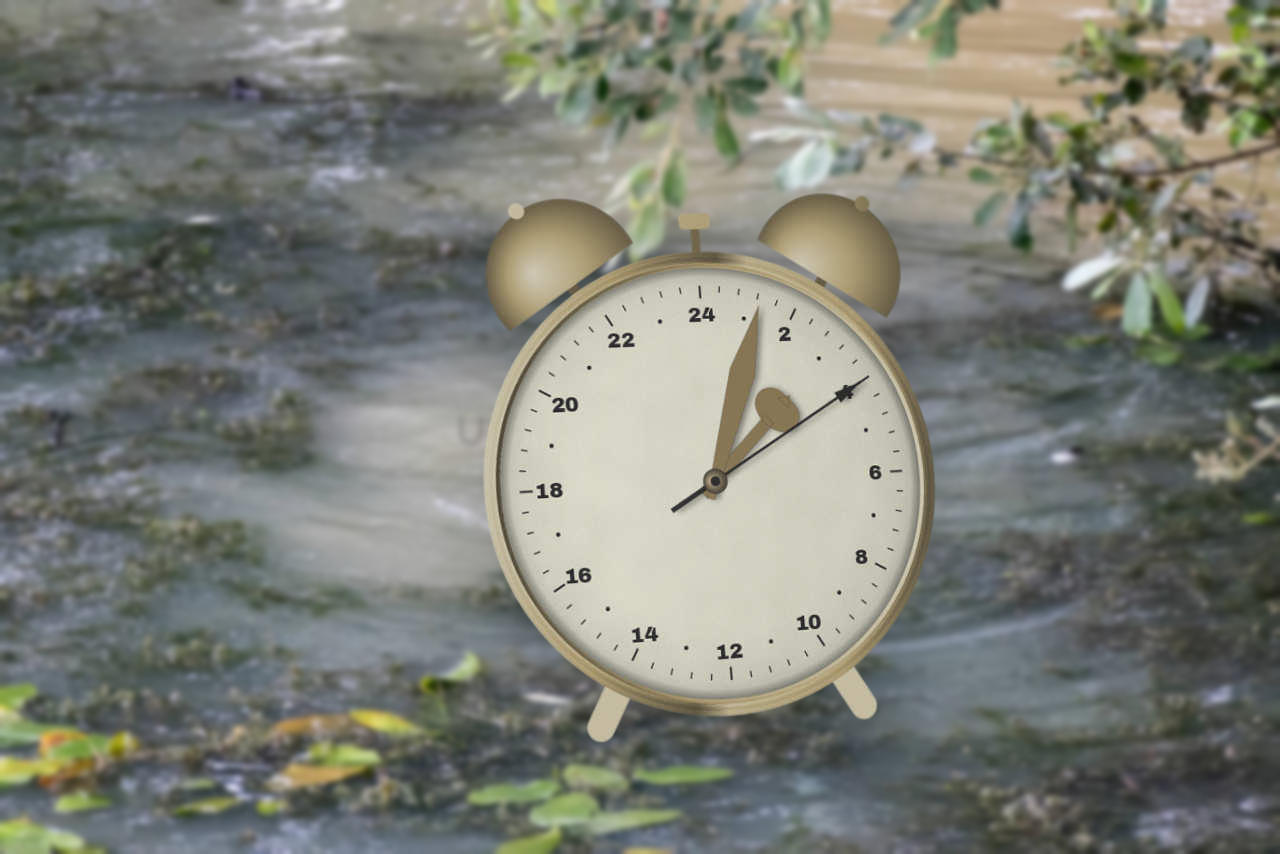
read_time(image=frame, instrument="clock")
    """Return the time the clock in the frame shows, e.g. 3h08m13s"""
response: 3h03m10s
